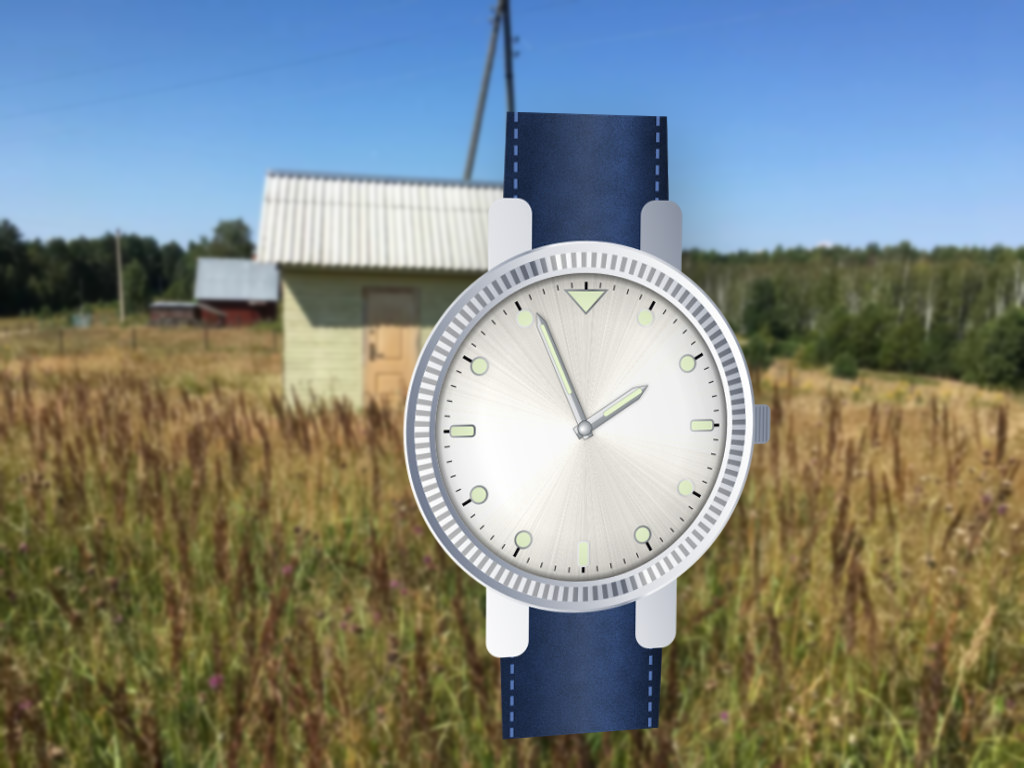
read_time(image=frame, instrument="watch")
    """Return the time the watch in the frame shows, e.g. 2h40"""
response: 1h56
